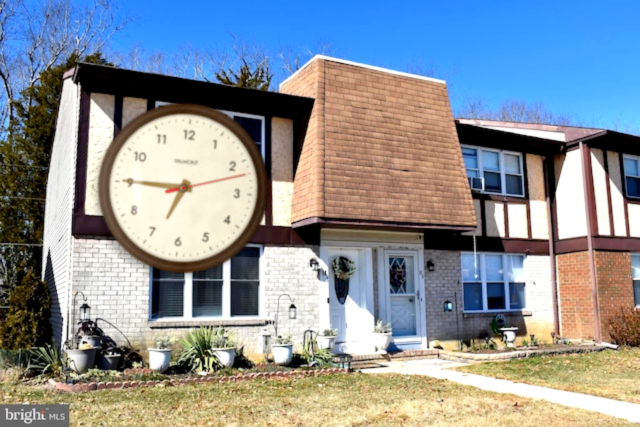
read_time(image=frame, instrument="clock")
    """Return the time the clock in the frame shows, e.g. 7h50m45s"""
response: 6h45m12s
